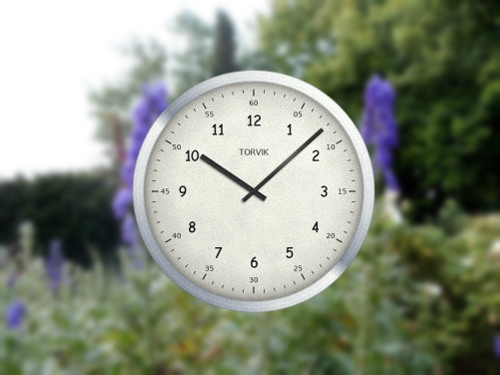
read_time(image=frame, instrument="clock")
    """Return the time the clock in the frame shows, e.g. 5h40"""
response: 10h08
